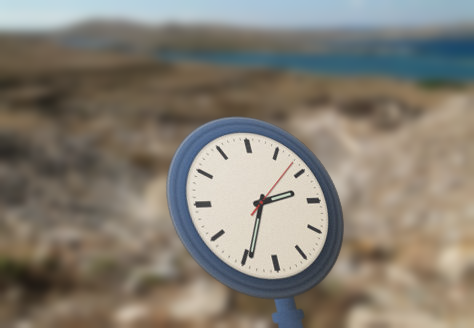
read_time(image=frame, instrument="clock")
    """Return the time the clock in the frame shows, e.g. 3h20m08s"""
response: 2h34m08s
